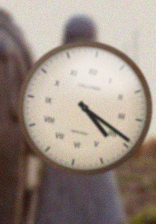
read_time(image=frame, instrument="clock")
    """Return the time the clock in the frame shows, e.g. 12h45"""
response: 4h19
